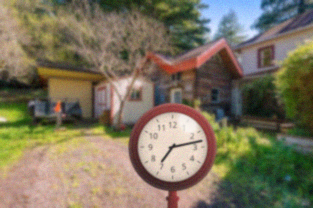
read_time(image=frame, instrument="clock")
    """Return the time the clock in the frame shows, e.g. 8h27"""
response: 7h13
